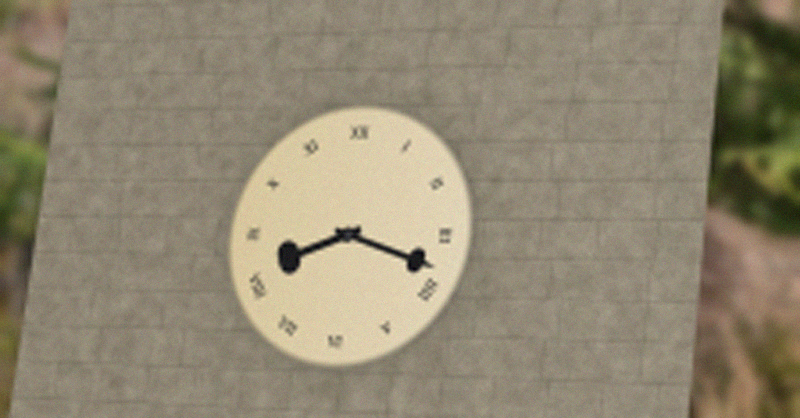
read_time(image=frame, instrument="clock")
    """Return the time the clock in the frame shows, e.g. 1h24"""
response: 8h18
